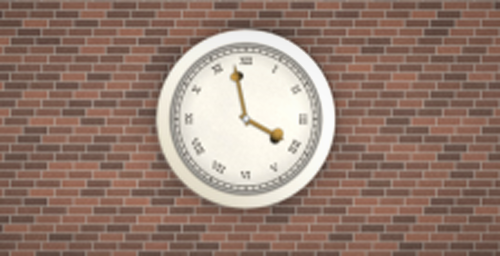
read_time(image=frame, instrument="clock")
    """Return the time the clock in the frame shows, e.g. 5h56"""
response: 3h58
